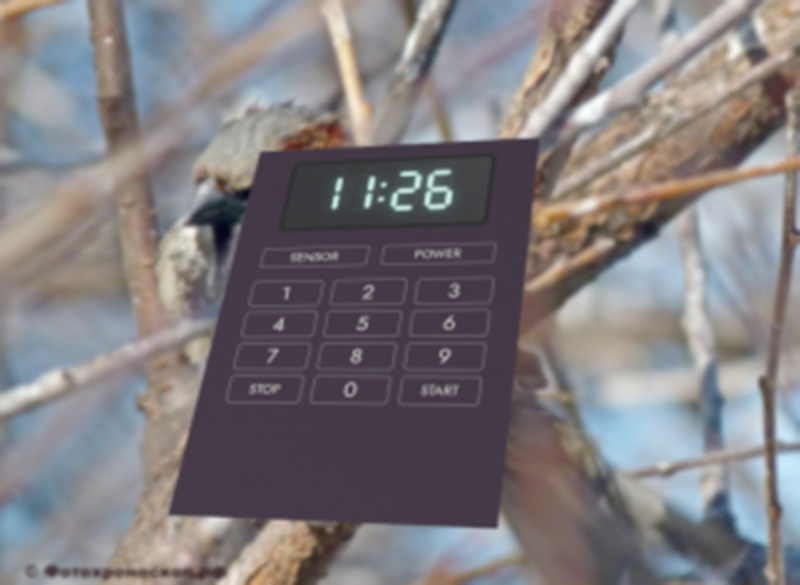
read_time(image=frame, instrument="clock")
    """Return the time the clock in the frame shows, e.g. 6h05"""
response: 11h26
